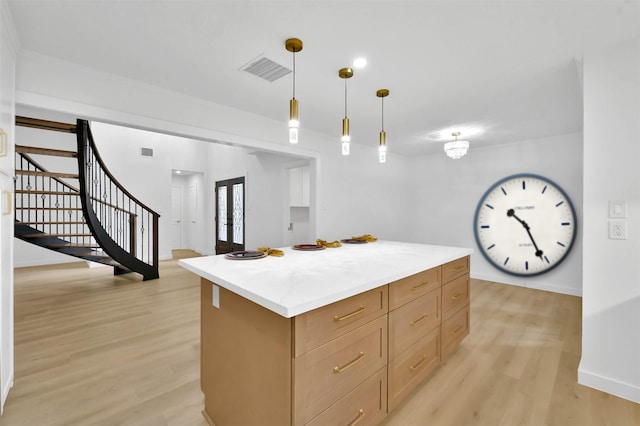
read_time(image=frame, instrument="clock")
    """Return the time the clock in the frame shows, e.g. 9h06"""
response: 10h26
